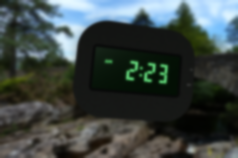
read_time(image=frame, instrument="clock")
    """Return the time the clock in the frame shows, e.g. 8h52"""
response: 2h23
